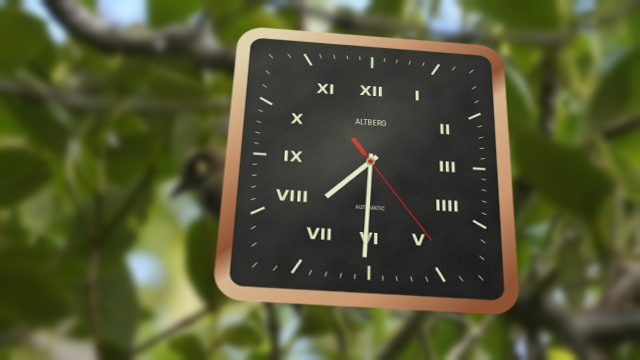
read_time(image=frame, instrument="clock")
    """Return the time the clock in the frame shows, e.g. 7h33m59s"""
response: 7h30m24s
